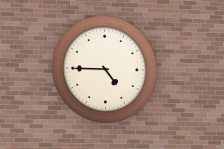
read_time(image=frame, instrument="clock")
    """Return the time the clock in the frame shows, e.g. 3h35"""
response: 4h45
